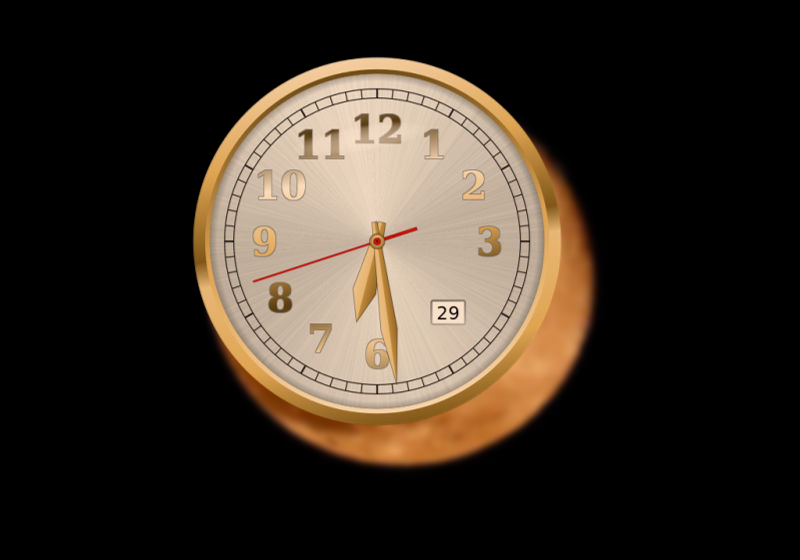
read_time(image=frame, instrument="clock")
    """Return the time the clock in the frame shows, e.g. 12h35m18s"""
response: 6h28m42s
